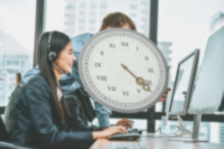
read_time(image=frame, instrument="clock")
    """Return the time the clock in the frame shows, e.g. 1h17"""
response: 4h22
